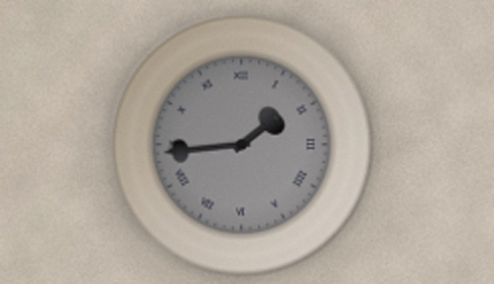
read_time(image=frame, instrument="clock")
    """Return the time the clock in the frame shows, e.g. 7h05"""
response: 1h44
